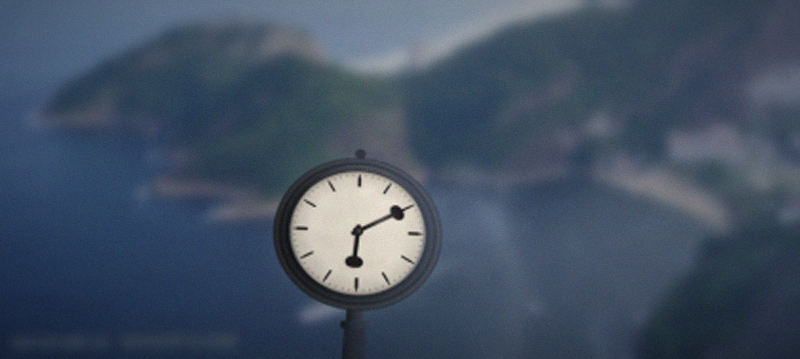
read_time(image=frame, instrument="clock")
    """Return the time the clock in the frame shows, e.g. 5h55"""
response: 6h10
